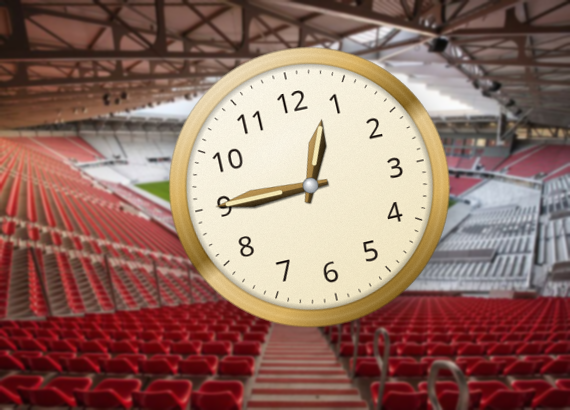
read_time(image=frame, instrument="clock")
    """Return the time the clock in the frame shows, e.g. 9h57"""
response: 12h45
